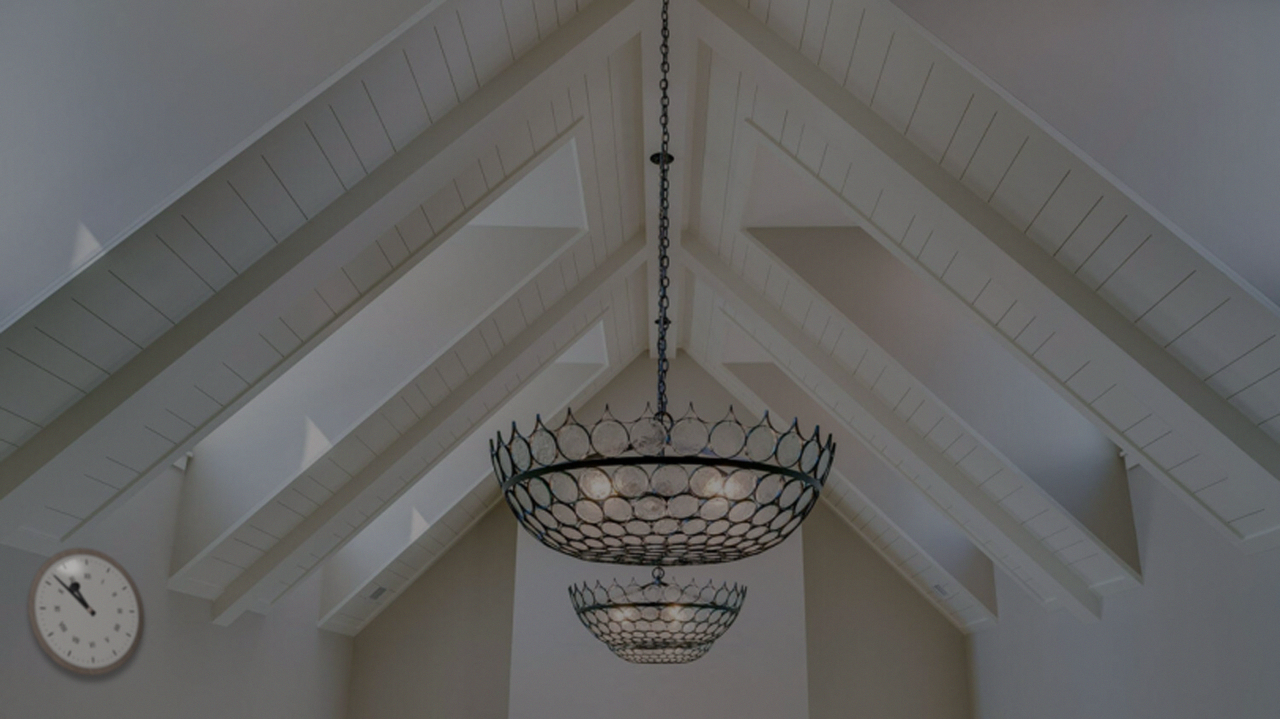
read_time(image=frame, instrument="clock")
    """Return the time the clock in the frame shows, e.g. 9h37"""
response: 10h52
